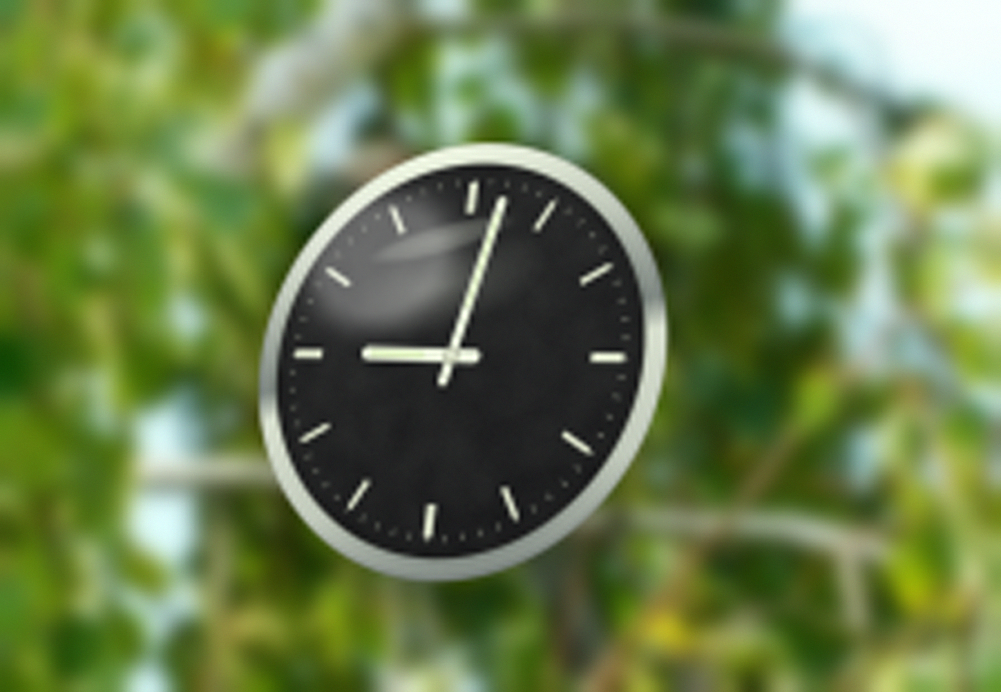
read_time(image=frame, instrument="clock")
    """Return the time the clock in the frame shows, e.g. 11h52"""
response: 9h02
